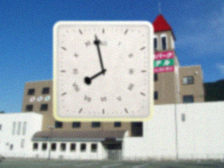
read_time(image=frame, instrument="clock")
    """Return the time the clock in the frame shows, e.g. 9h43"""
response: 7h58
